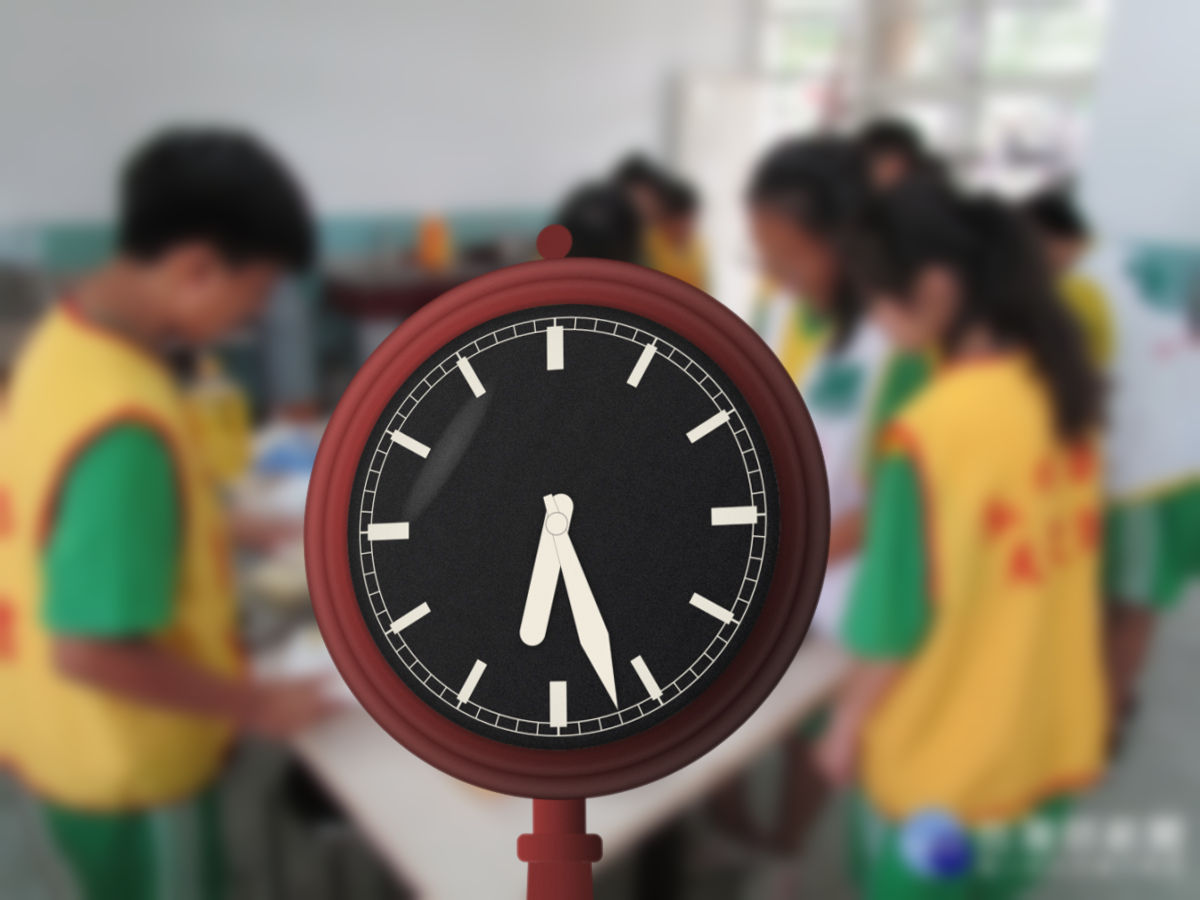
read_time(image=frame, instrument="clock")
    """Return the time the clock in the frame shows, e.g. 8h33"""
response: 6h27
